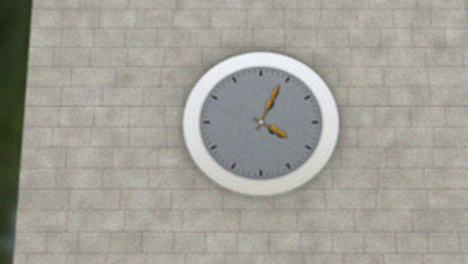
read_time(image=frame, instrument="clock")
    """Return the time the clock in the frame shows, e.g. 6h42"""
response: 4h04
